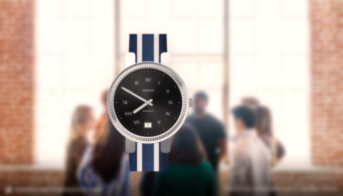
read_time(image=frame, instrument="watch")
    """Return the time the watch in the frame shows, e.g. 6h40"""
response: 7h50
